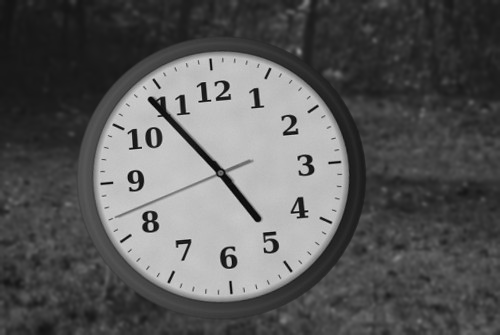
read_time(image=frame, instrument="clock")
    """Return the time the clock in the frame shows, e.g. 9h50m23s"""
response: 4h53m42s
